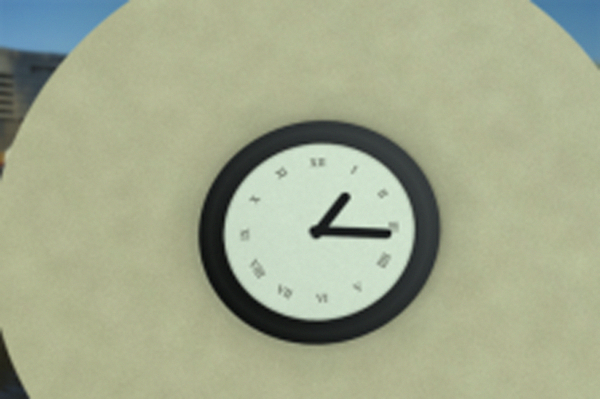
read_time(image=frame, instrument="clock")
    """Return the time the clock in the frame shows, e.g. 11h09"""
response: 1h16
